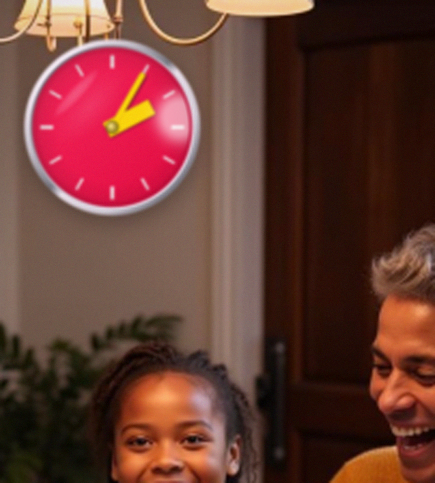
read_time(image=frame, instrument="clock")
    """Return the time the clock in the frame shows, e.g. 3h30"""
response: 2h05
